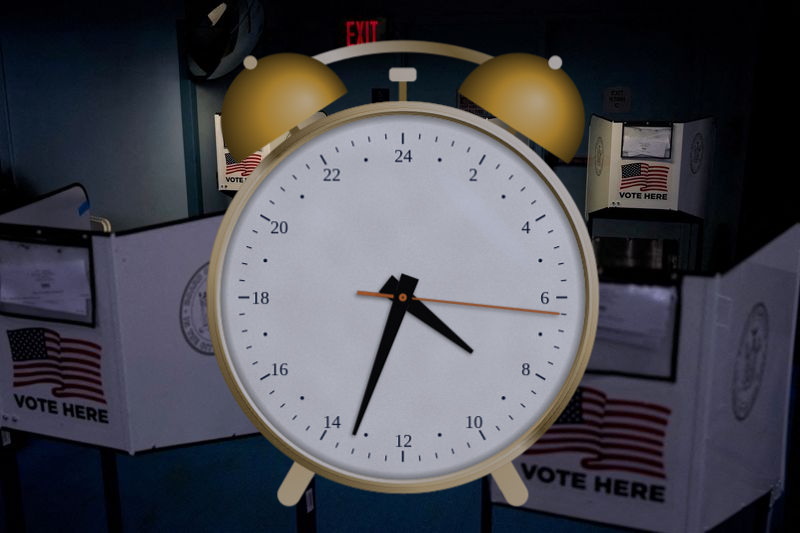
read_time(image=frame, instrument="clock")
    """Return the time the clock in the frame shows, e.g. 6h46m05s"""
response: 8h33m16s
